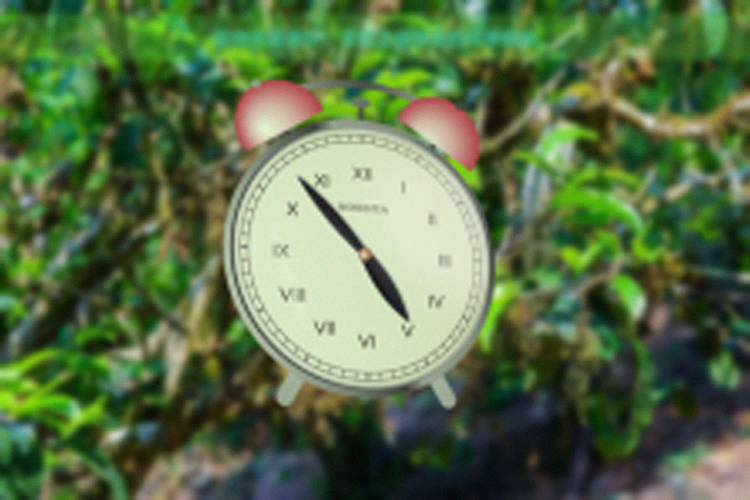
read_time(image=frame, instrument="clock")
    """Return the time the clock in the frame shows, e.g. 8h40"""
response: 4h53
